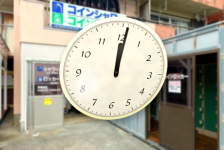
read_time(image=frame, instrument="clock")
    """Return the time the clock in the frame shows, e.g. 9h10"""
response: 12h01
